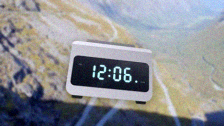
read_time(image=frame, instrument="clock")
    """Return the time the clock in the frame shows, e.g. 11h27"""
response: 12h06
